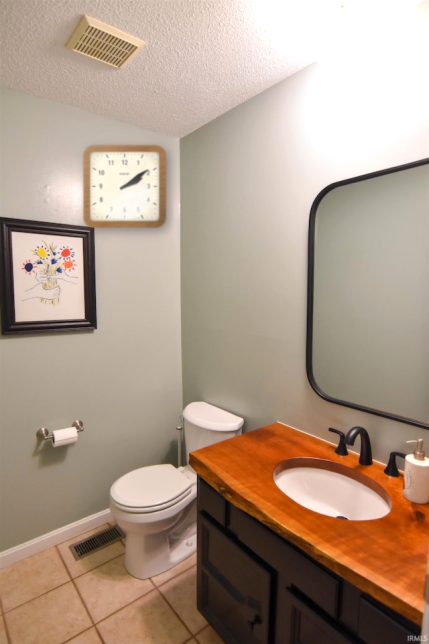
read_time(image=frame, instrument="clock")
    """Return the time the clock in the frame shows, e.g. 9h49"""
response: 2h09
